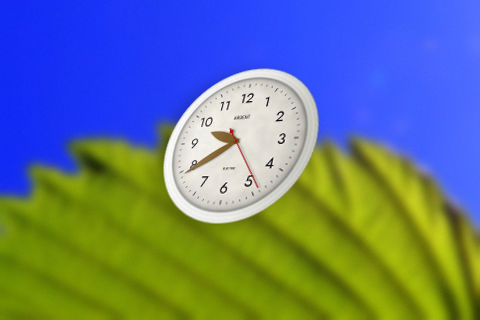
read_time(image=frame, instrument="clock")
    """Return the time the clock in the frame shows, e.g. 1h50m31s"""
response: 9h39m24s
